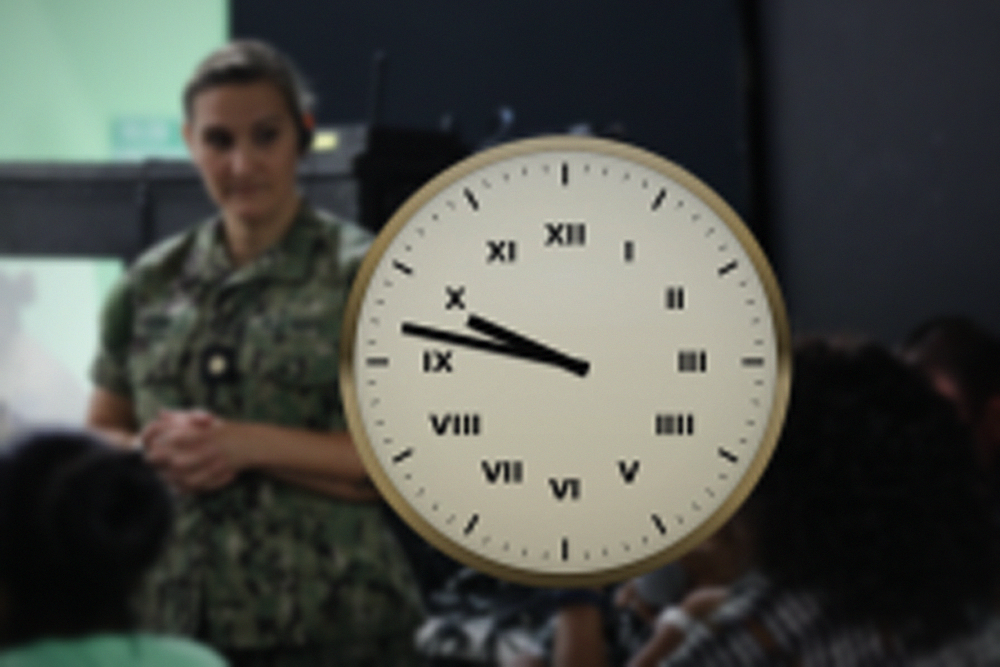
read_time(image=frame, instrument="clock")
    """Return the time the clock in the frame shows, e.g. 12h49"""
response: 9h47
